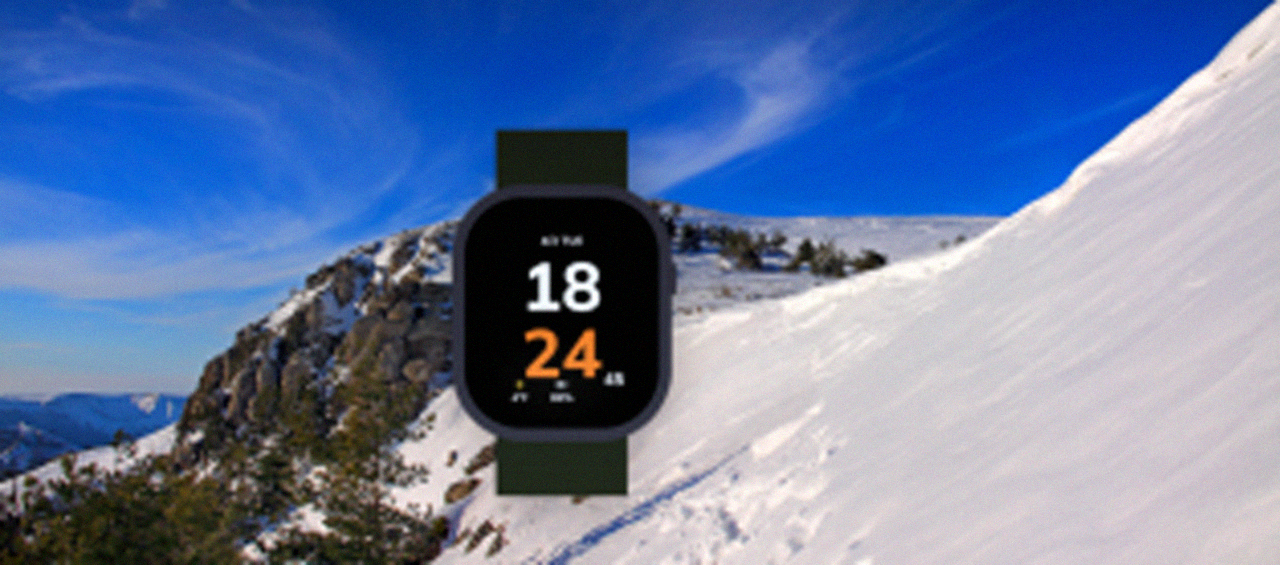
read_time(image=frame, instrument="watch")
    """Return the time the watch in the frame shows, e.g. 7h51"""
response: 18h24
